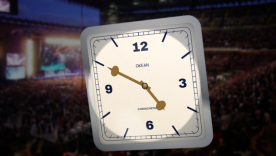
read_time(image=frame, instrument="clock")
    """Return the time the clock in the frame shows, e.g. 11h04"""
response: 4h50
